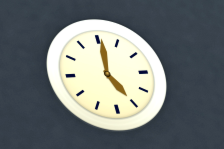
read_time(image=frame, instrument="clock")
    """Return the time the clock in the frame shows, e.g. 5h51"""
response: 5h01
